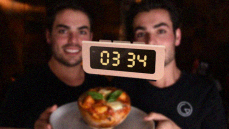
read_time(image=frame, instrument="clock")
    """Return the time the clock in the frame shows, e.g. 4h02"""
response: 3h34
